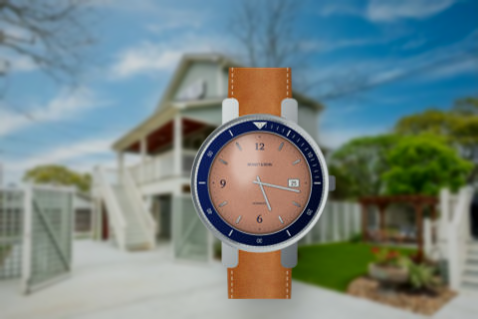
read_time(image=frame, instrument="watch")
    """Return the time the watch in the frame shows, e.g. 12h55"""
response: 5h17
